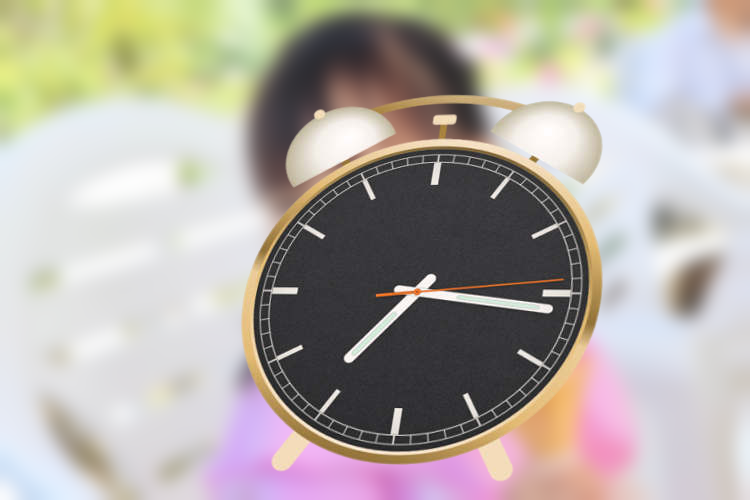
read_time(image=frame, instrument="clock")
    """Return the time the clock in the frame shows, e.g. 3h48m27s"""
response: 7h16m14s
